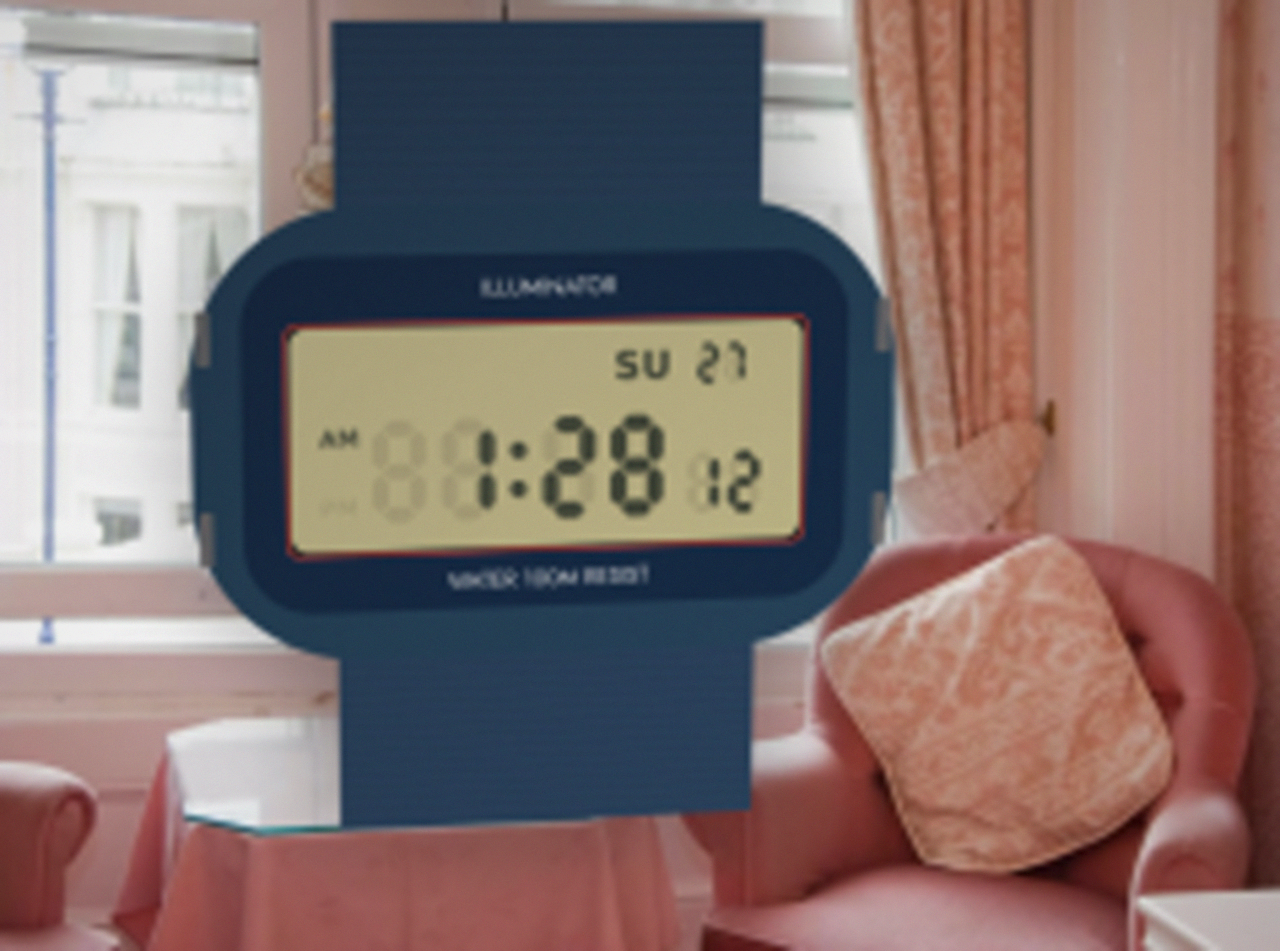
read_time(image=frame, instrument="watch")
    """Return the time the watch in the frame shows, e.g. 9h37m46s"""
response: 1h28m12s
